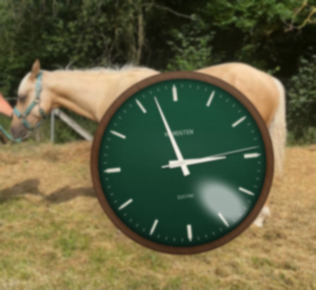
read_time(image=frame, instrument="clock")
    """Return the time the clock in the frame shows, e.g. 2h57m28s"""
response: 2h57m14s
